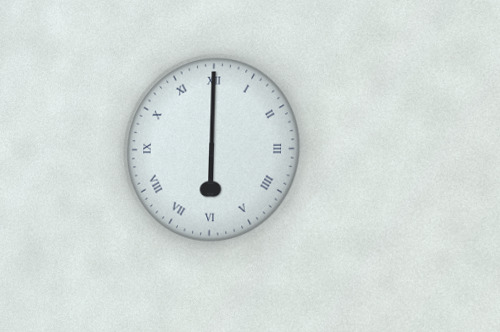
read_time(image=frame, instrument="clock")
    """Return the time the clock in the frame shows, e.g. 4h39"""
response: 6h00
